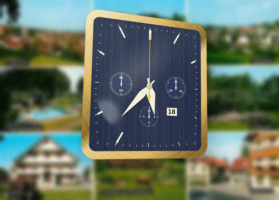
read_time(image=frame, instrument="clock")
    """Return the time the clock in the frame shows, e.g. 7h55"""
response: 5h37
